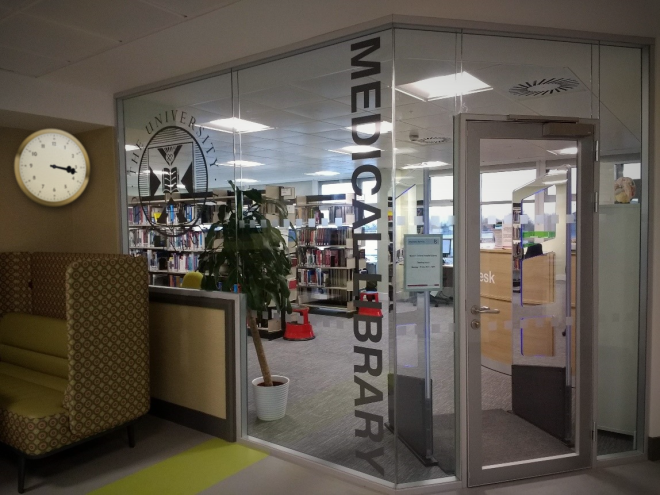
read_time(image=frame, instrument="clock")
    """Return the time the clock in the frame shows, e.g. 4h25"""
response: 3h17
